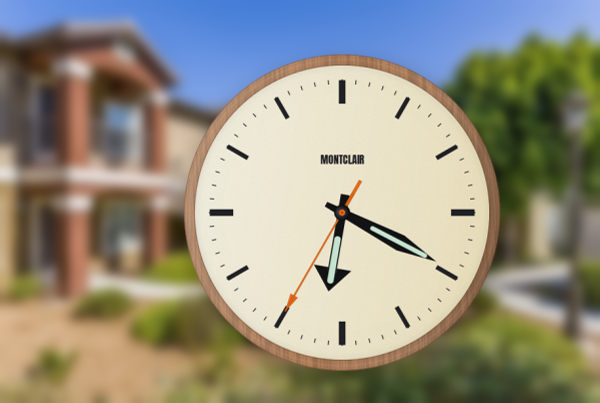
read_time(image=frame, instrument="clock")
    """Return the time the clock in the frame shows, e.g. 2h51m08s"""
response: 6h19m35s
